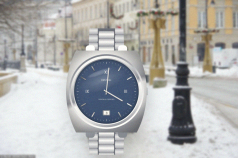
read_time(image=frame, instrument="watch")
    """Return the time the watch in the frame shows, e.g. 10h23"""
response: 4h01
